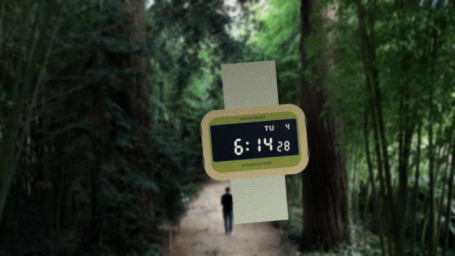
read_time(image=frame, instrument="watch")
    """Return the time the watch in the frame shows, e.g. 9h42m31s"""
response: 6h14m28s
